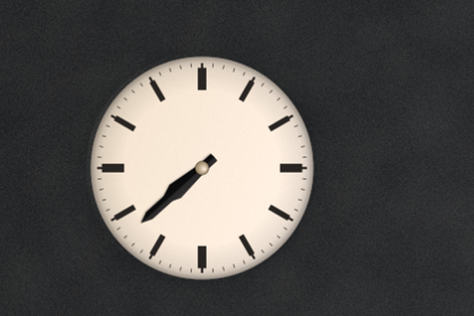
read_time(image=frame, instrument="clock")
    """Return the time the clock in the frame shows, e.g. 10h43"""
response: 7h38
